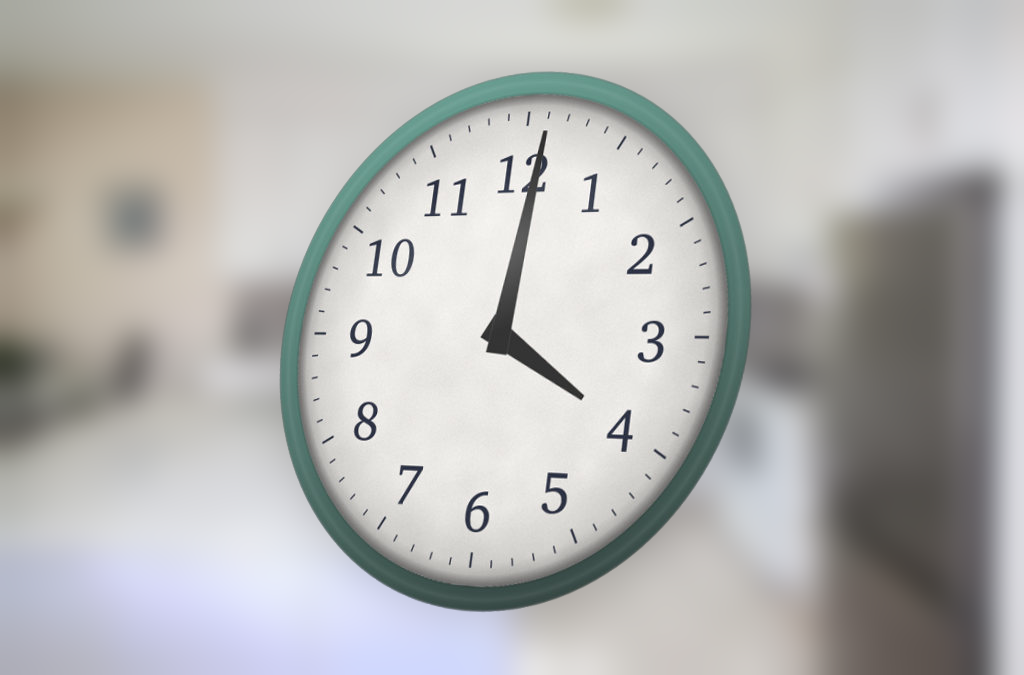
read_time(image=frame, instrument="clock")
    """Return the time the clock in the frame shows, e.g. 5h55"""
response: 4h01
